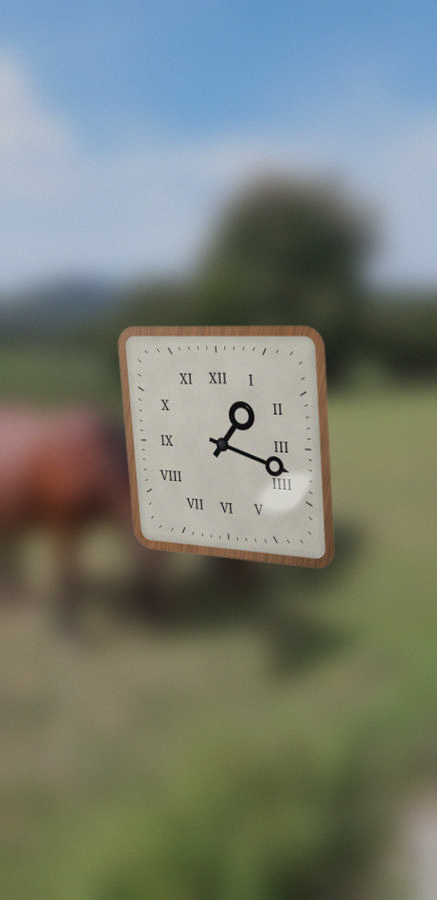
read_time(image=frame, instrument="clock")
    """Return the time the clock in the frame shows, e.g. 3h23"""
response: 1h18
